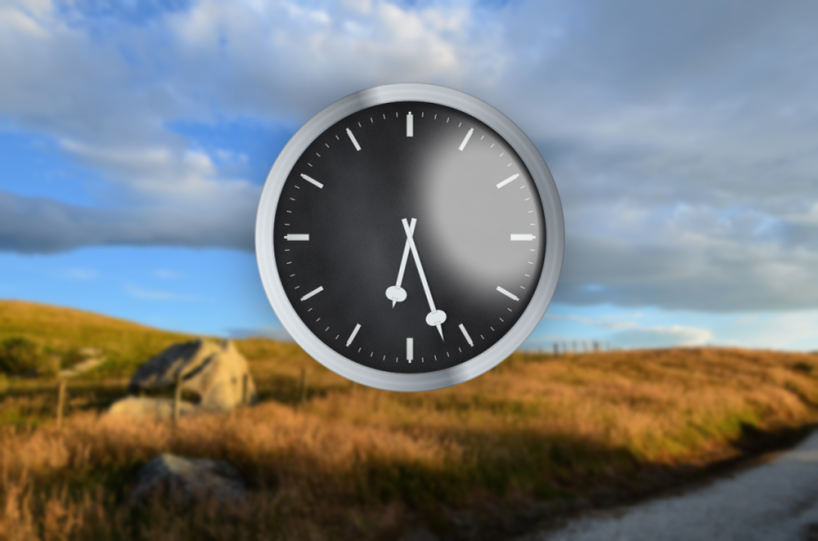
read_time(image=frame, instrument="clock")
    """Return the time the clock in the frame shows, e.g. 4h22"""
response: 6h27
